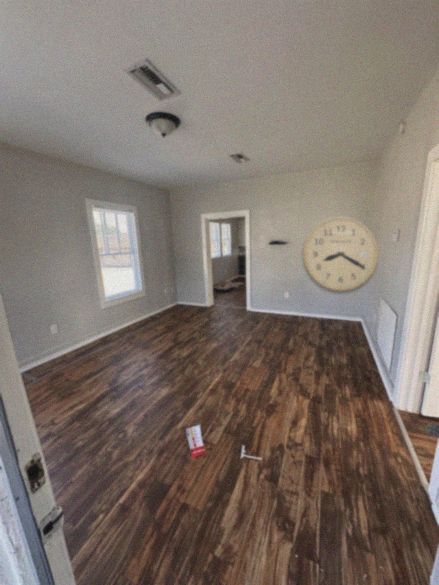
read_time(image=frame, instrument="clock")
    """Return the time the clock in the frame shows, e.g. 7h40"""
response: 8h20
